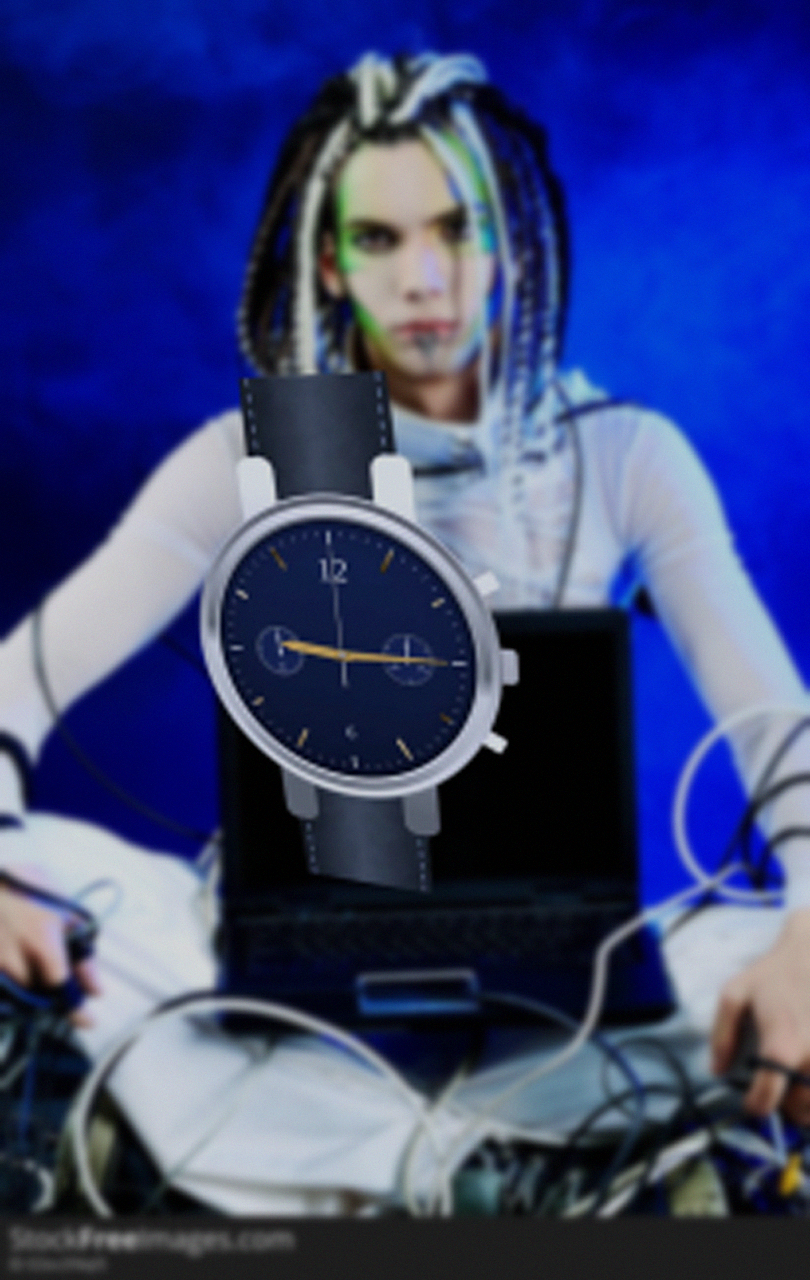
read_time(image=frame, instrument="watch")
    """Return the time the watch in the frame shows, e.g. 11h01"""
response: 9h15
